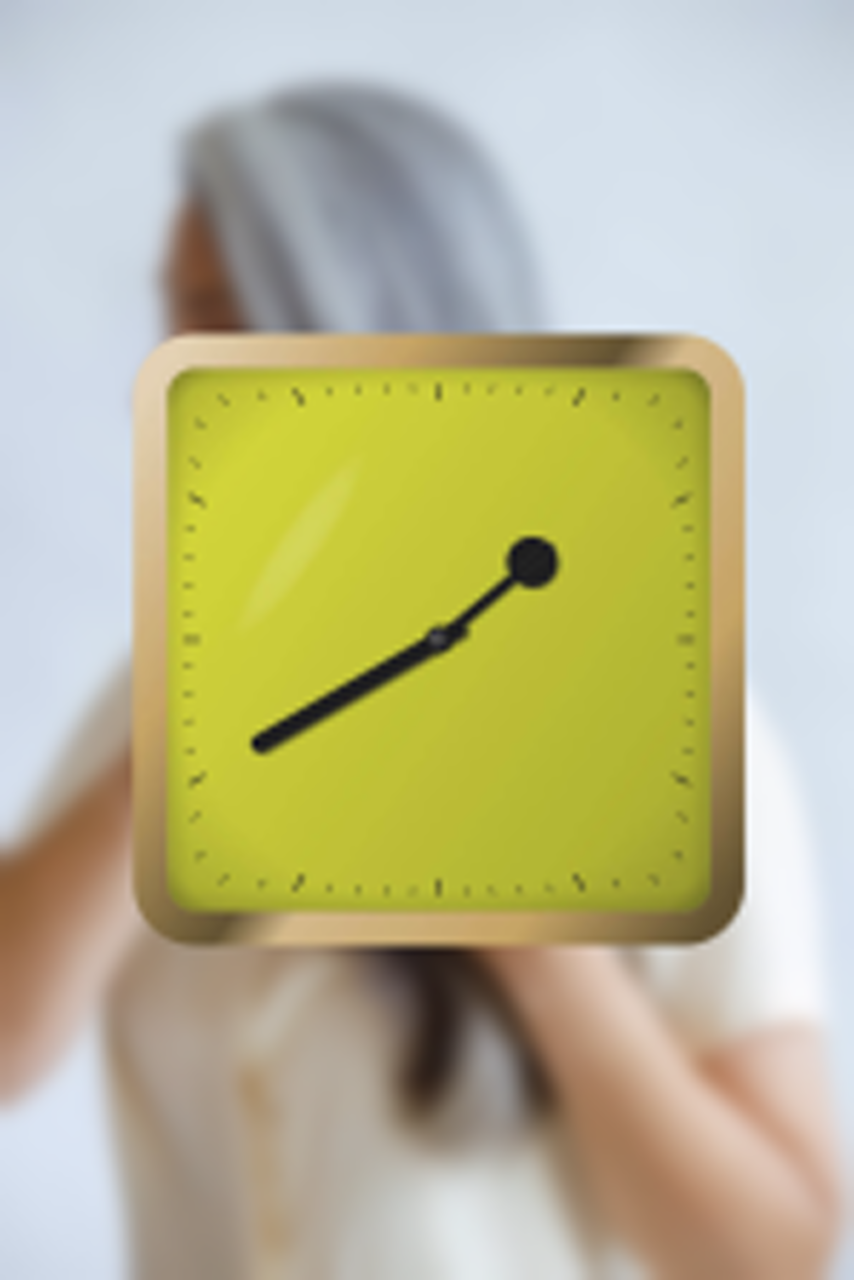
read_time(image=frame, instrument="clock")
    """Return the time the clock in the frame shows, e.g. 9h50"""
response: 1h40
